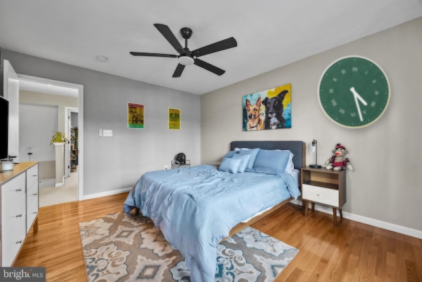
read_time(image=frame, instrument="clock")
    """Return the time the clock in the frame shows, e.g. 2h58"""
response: 4h27
